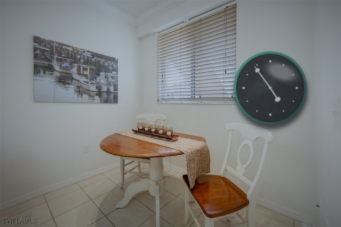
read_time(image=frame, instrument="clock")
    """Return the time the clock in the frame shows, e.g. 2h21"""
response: 4h54
